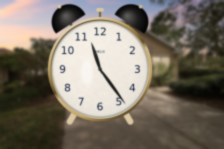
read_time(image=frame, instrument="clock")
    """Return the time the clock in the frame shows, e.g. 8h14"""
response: 11h24
